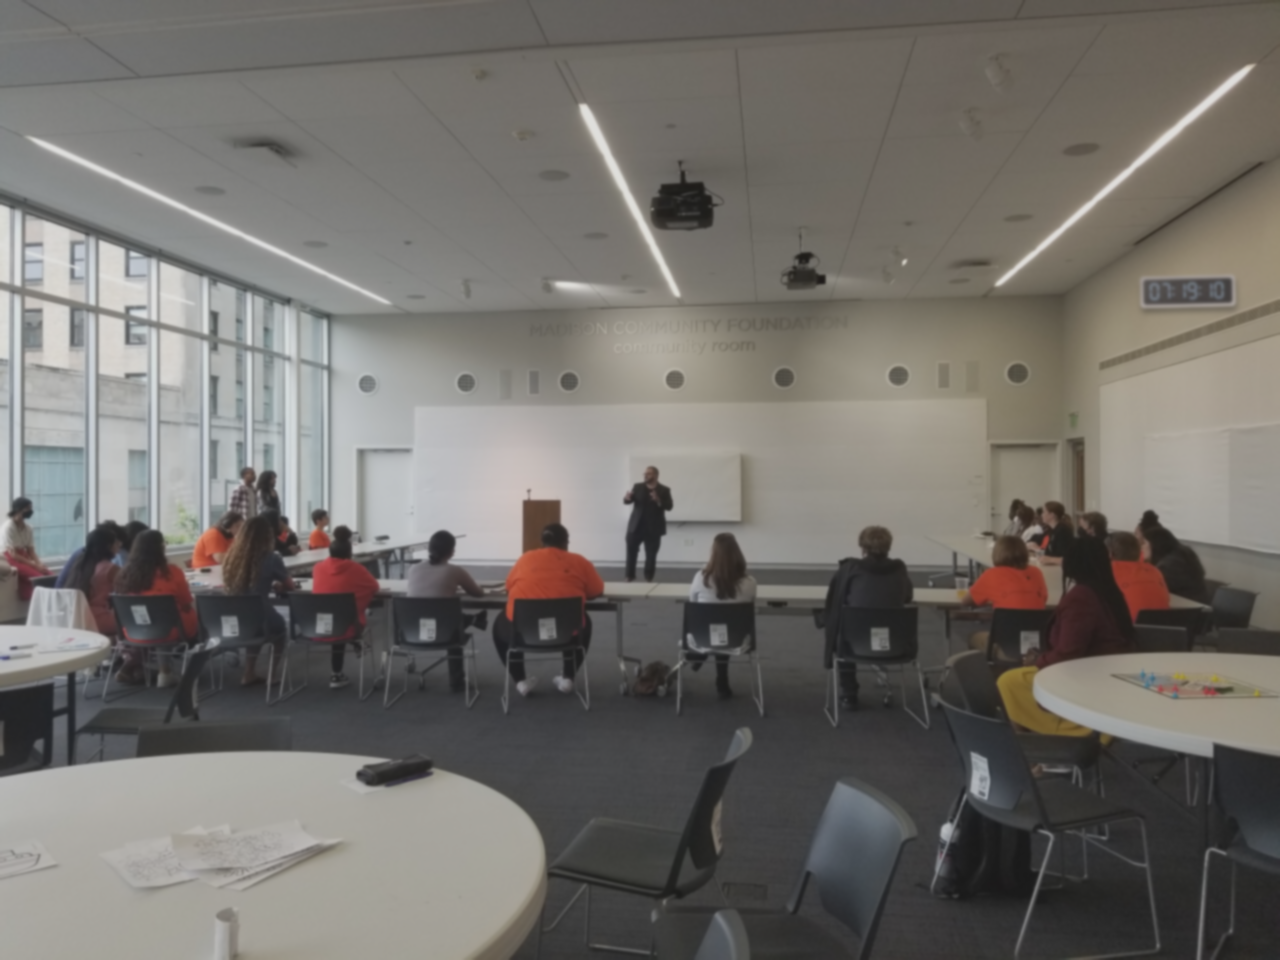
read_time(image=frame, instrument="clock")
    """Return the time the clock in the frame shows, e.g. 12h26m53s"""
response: 7h19m10s
